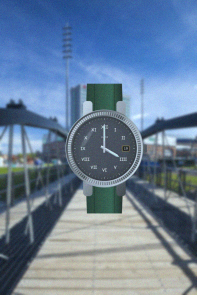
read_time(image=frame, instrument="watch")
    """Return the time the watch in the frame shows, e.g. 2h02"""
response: 4h00
